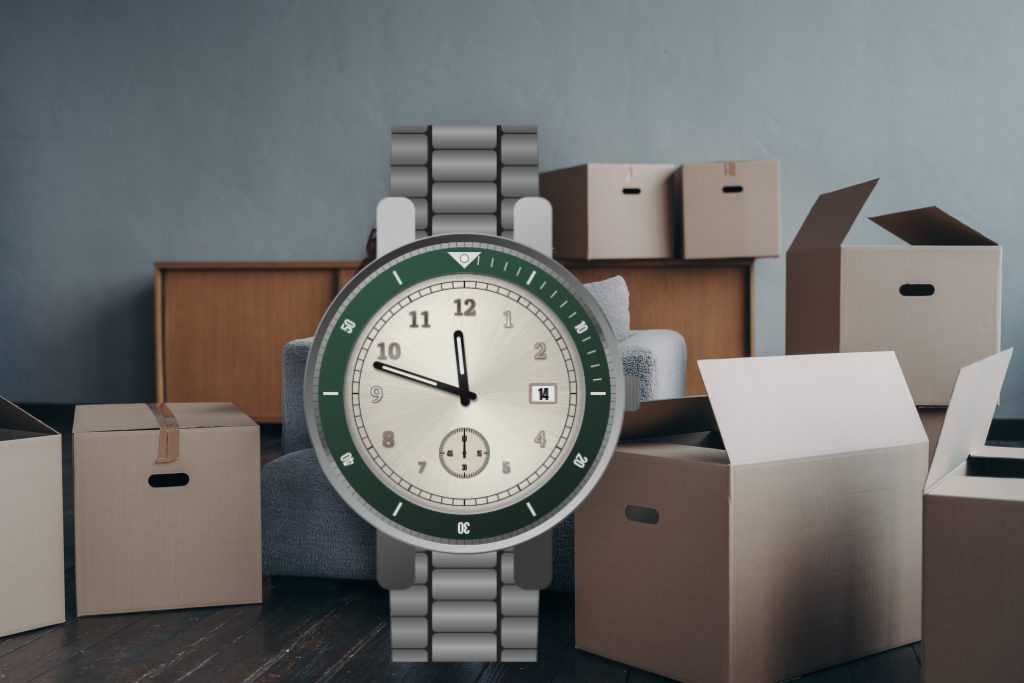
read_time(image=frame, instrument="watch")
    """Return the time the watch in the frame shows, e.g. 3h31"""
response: 11h48
